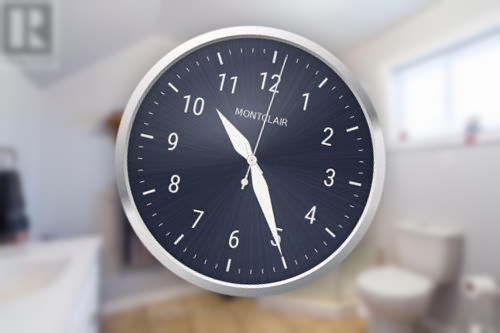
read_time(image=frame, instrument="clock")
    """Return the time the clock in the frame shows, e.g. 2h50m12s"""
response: 10h25m01s
